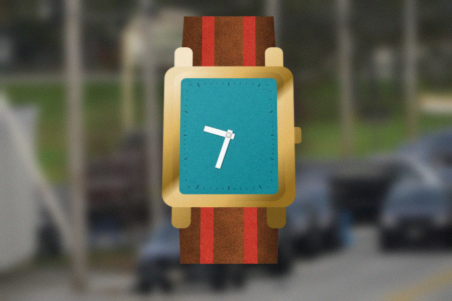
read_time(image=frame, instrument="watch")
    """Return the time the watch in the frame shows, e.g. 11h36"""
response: 9h33
